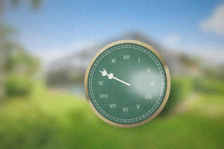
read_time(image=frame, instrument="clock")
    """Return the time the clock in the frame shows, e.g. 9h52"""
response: 9h49
